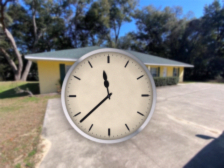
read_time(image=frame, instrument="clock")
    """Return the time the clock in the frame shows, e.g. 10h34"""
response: 11h38
